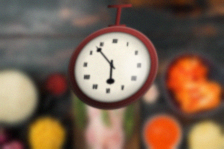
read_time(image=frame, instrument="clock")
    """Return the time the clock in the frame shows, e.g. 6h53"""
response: 5h53
